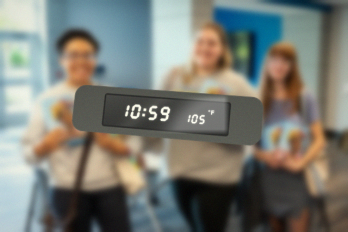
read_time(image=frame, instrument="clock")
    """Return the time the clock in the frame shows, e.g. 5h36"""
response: 10h59
